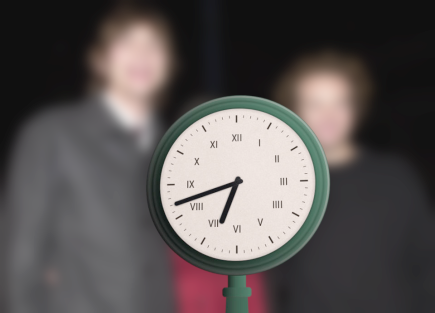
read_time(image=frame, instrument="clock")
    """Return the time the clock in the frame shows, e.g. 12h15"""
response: 6h42
